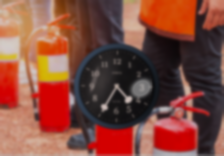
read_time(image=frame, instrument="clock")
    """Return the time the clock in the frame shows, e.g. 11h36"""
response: 4h35
